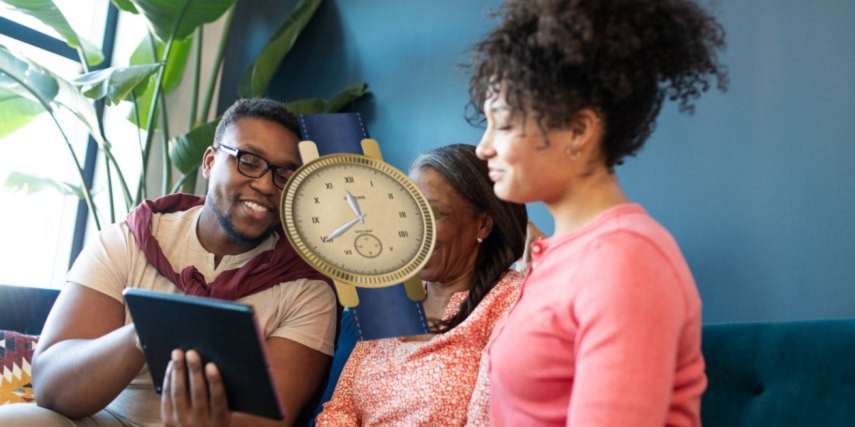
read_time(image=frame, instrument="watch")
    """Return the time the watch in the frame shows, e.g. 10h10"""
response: 11h40
